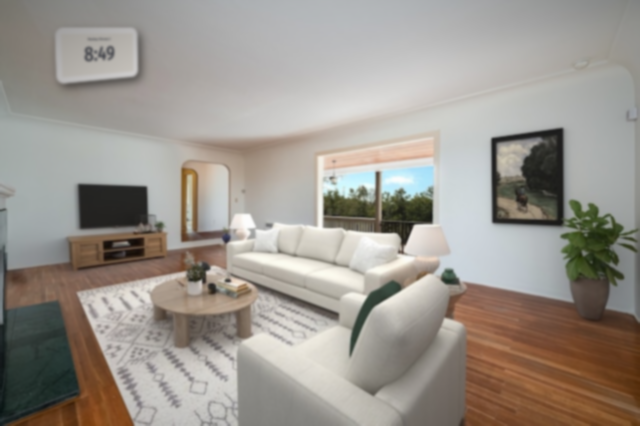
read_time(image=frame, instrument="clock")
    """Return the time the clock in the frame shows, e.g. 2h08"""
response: 8h49
